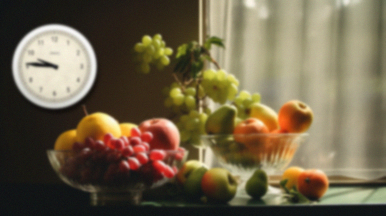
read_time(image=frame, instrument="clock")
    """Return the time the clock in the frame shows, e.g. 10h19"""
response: 9h46
